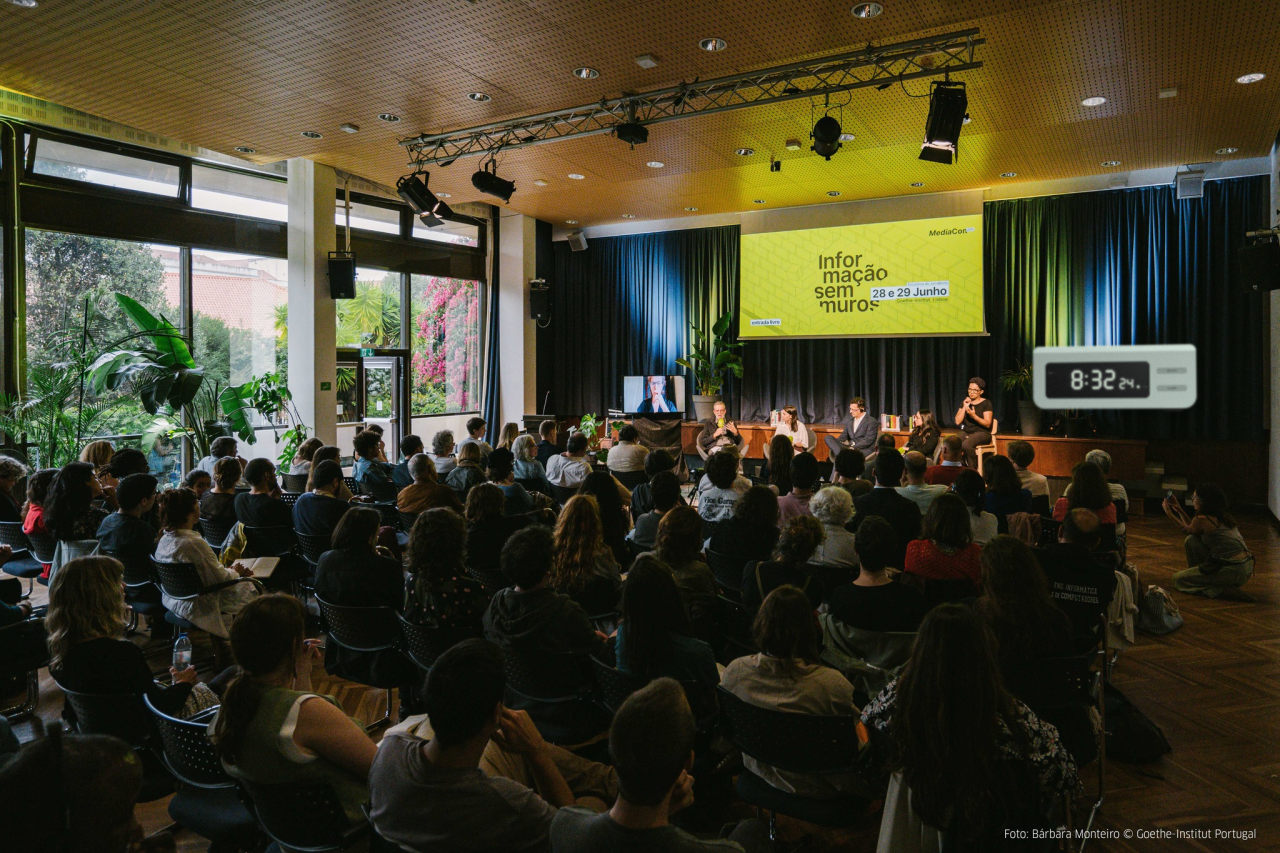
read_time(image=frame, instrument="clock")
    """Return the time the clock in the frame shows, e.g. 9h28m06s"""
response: 8h32m24s
